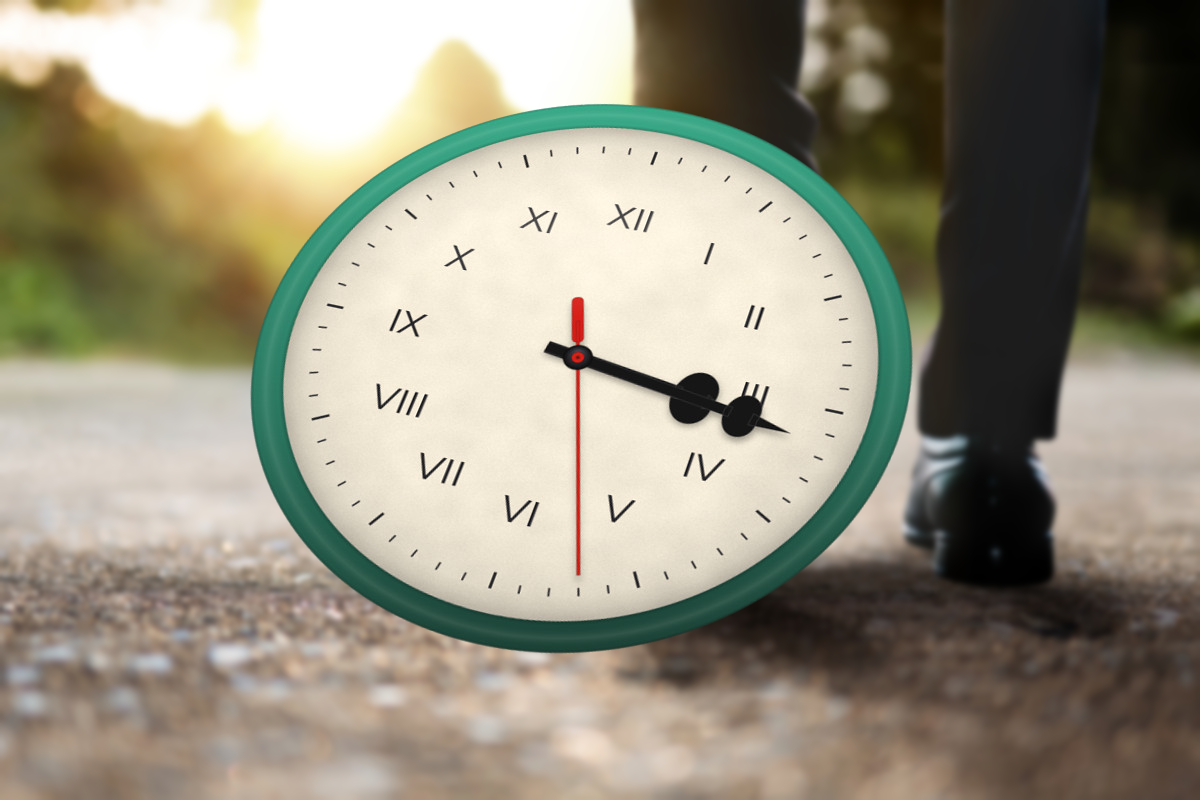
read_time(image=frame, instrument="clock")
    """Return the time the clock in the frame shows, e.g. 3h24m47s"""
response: 3h16m27s
